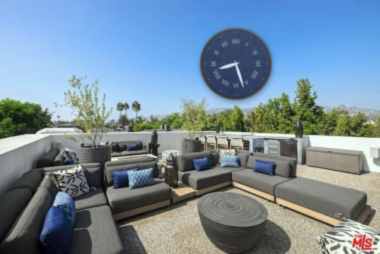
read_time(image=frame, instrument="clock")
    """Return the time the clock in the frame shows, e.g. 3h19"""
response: 8h27
